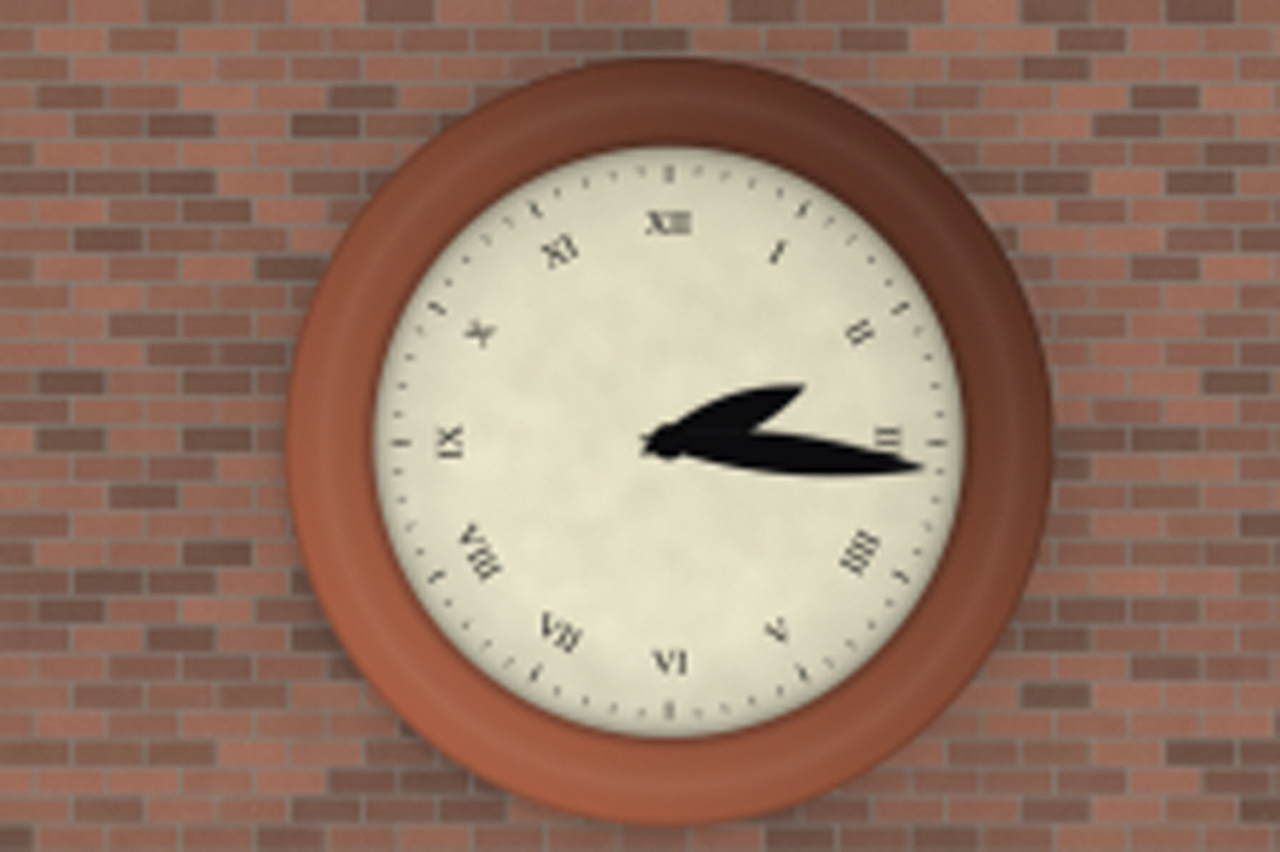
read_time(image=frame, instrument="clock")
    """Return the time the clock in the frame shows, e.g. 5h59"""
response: 2h16
